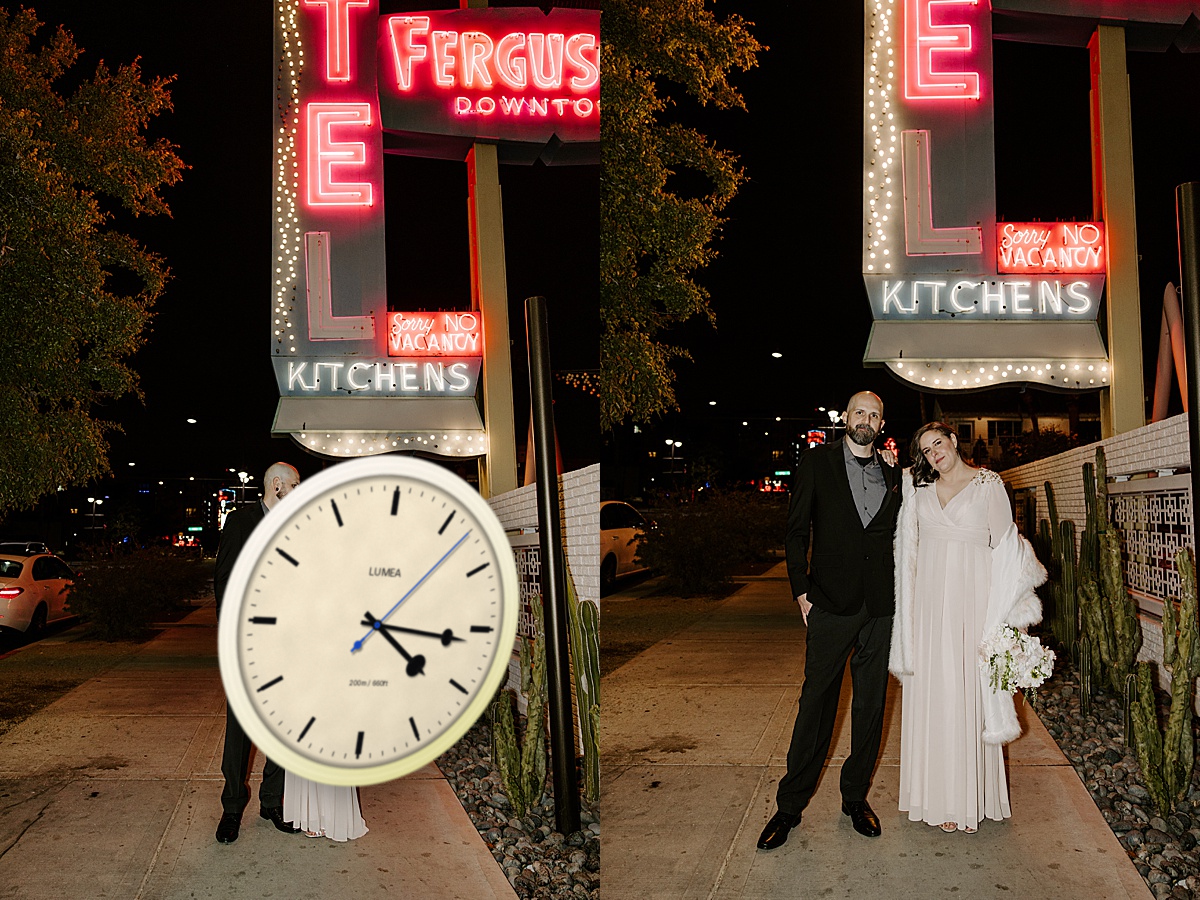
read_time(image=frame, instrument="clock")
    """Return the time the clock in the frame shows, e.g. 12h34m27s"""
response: 4h16m07s
